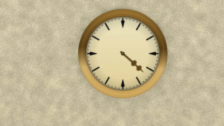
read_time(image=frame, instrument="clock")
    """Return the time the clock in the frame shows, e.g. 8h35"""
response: 4h22
